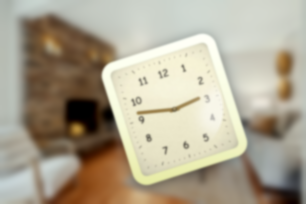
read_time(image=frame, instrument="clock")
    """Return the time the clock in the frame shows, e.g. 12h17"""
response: 2h47
